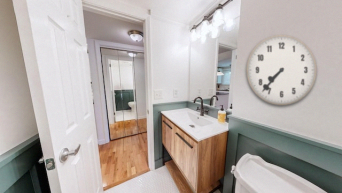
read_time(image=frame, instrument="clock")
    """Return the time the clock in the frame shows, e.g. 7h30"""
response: 7h37
